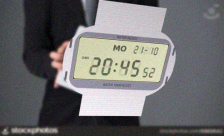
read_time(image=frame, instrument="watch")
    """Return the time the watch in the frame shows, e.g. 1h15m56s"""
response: 20h45m52s
